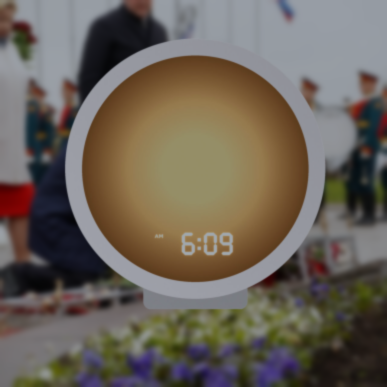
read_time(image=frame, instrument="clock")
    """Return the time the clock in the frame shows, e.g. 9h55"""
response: 6h09
